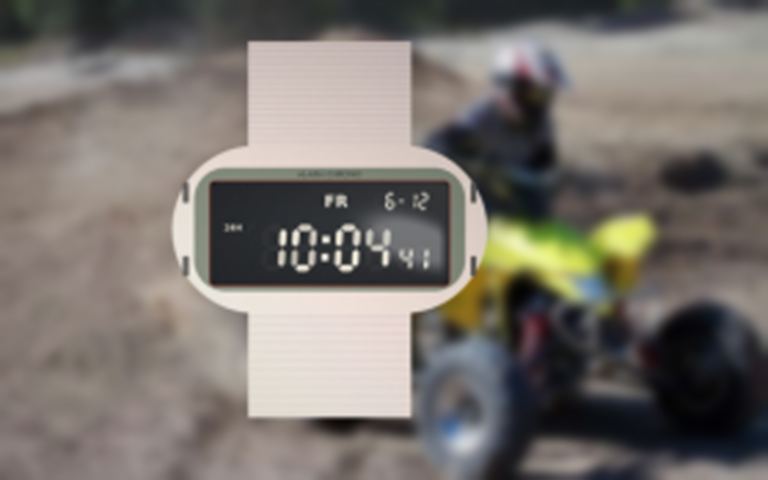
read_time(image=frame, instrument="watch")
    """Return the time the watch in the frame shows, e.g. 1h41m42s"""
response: 10h04m41s
